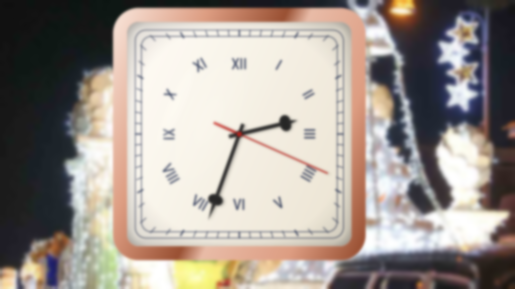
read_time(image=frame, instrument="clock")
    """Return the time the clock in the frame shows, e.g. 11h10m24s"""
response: 2h33m19s
